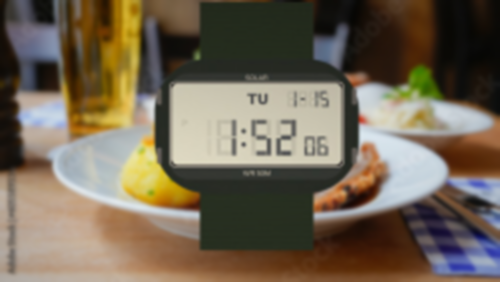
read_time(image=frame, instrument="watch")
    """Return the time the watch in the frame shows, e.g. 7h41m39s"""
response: 1h52m06s
